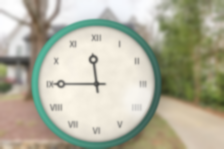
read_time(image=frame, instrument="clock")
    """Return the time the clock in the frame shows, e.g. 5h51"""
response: 11h45
